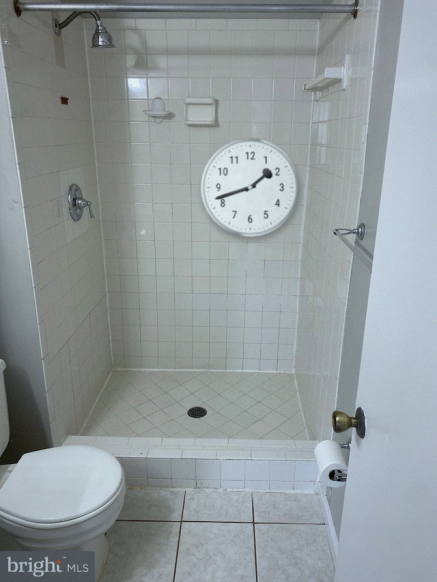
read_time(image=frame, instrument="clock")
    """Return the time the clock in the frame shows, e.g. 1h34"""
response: 1h42
